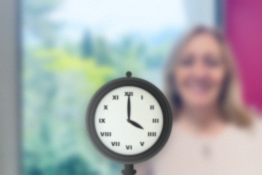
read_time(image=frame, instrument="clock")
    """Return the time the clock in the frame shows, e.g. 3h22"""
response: 4h00
